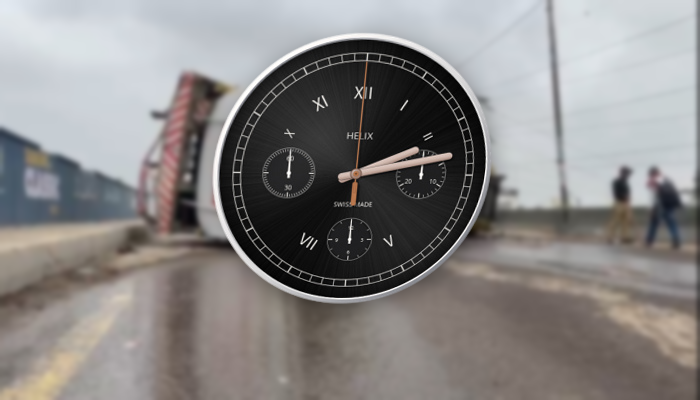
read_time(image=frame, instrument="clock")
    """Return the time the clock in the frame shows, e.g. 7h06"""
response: 2h13
